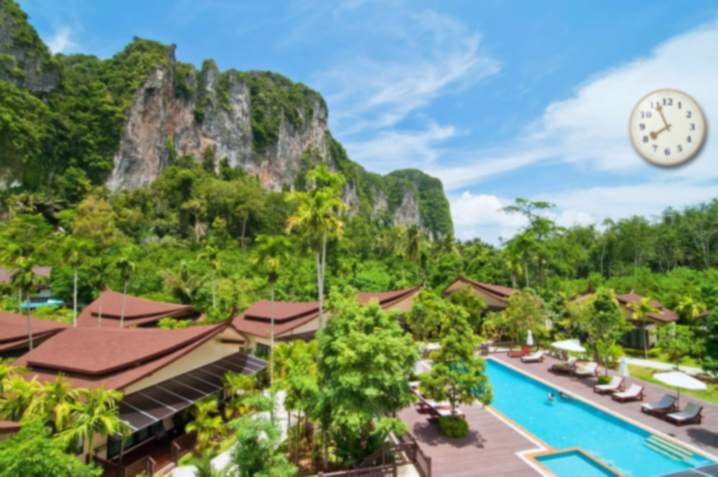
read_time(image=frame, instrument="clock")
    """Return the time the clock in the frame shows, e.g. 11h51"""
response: 7h56
